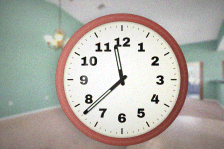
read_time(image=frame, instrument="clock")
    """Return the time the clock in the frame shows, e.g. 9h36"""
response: 11h38
